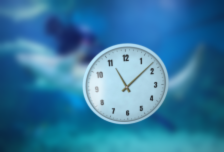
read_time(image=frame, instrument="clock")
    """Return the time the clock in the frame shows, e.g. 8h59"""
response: 11h08
